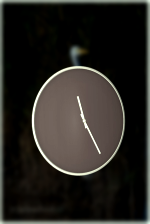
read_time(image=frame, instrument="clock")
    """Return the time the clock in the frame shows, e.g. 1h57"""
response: 11h25
